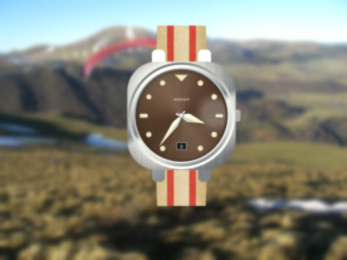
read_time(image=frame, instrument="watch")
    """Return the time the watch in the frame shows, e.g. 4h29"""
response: 3h36
